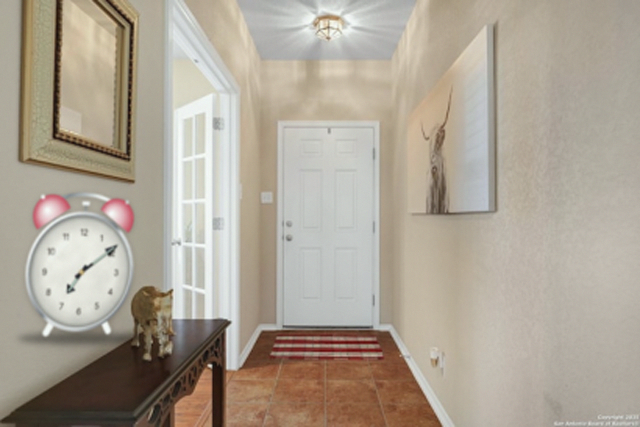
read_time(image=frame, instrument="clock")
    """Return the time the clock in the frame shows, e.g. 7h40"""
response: 7h09
